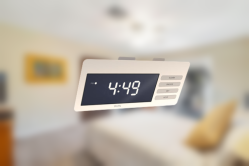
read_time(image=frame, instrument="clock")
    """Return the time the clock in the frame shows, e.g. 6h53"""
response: 4h49
